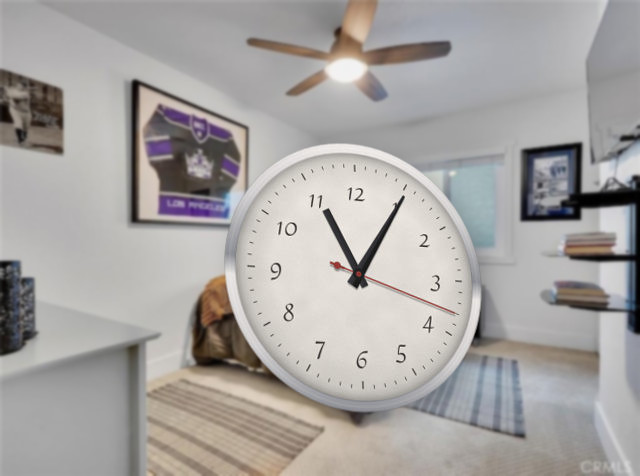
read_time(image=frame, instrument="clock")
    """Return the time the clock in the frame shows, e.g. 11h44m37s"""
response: 11h05m18s
